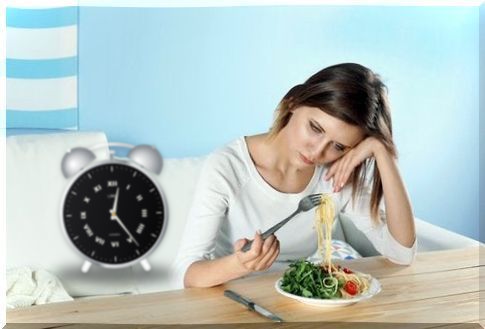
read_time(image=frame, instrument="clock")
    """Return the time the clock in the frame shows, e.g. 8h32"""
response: 12h24
